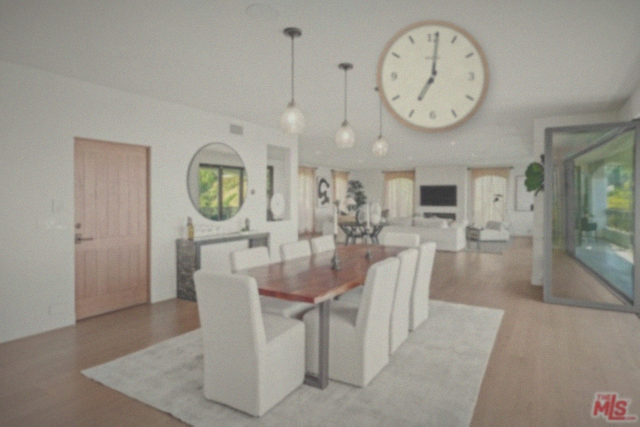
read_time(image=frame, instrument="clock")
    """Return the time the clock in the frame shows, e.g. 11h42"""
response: 7h01
